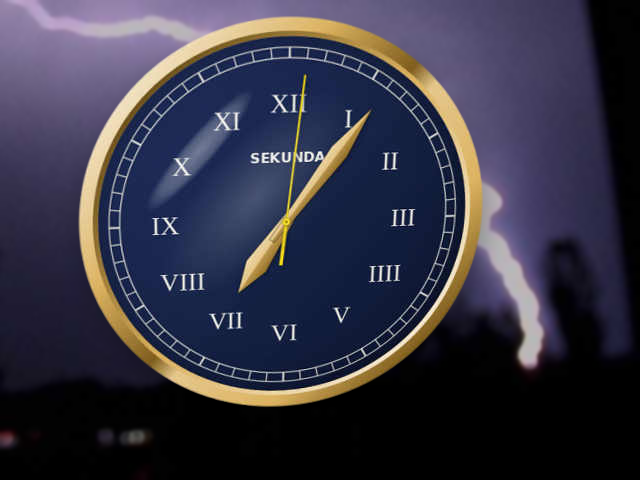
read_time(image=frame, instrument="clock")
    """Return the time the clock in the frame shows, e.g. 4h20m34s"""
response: 7h06m01s
